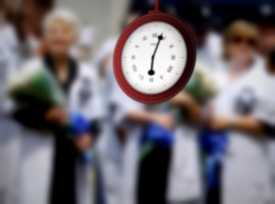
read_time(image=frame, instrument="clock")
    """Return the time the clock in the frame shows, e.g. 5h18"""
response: 6h03
